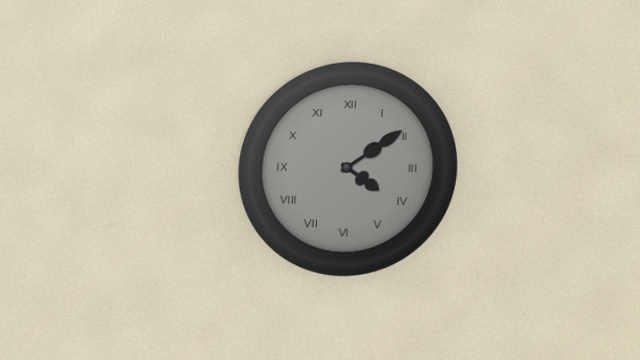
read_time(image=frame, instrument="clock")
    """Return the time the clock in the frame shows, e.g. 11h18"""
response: 4h09
